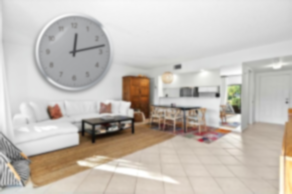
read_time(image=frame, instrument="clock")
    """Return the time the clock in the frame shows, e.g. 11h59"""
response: 12h13
